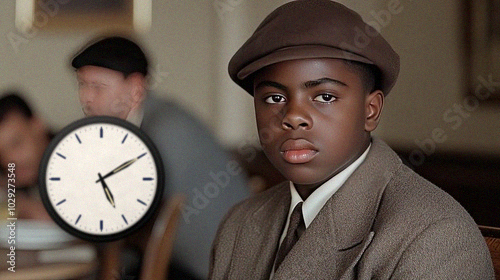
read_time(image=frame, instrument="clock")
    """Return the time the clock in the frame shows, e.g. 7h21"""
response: 5h10
